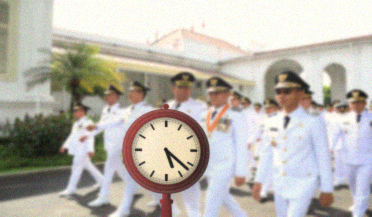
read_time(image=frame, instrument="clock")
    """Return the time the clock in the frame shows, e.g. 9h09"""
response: 5h22
